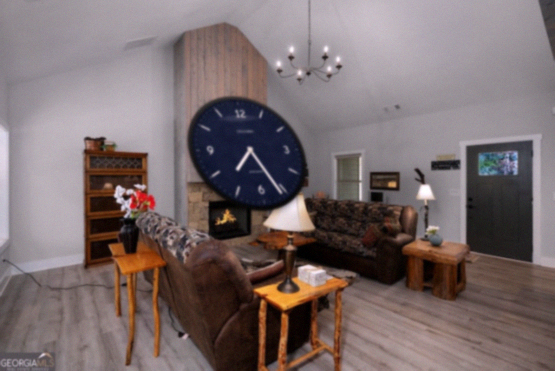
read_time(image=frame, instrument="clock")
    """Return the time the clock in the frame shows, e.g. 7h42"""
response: 7h26
